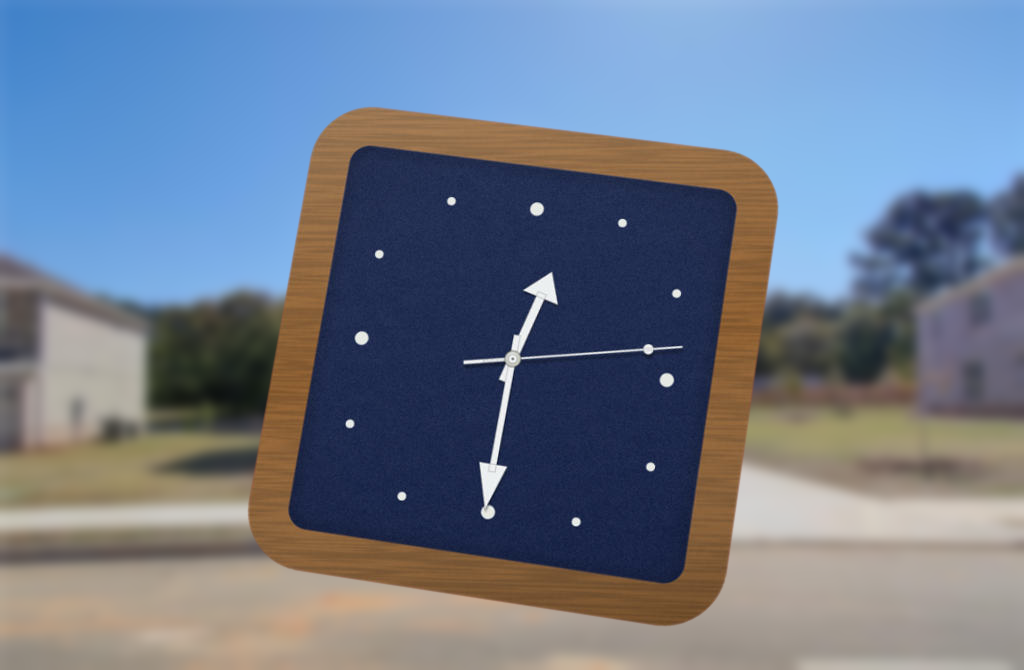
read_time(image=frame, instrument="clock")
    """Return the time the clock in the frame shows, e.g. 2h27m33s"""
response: 12h30m13s
